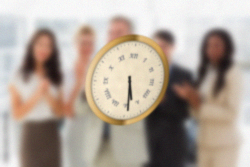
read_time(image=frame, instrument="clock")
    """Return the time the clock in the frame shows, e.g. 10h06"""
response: 5h29
